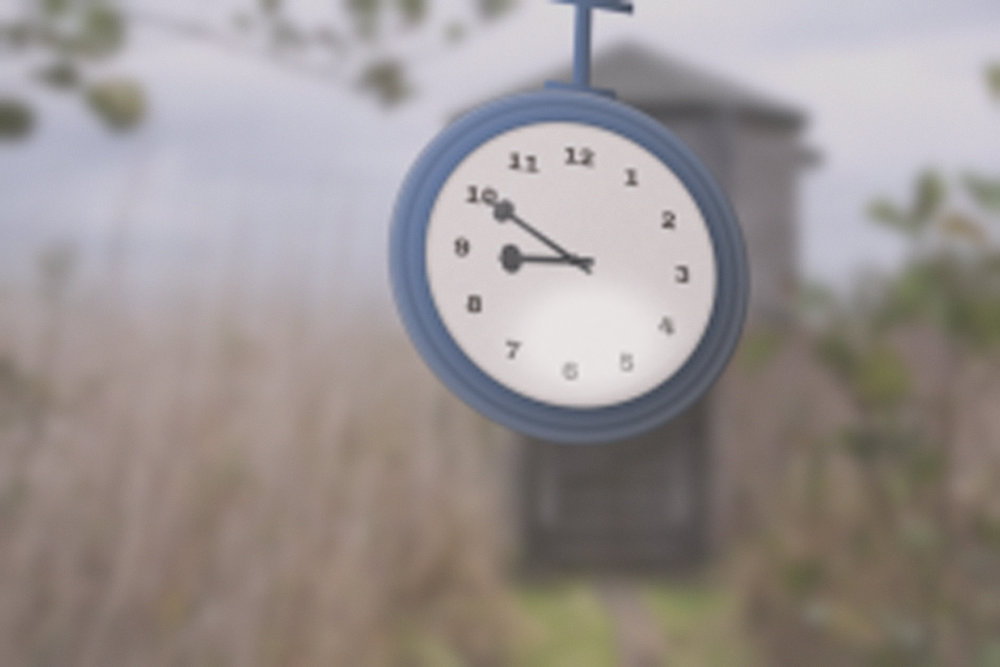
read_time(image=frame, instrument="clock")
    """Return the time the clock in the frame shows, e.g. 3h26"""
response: 8h50
